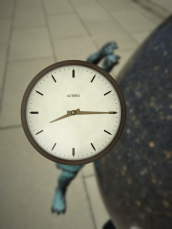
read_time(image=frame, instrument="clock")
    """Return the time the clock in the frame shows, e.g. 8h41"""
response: 8h15
